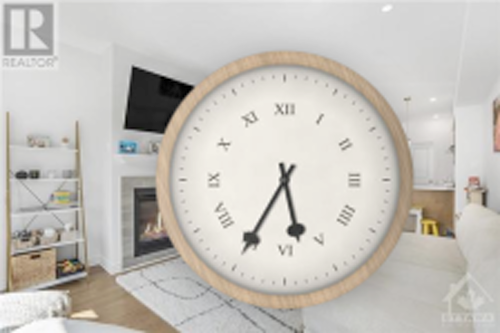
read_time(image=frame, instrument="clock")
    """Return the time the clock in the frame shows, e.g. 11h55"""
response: 5h35
